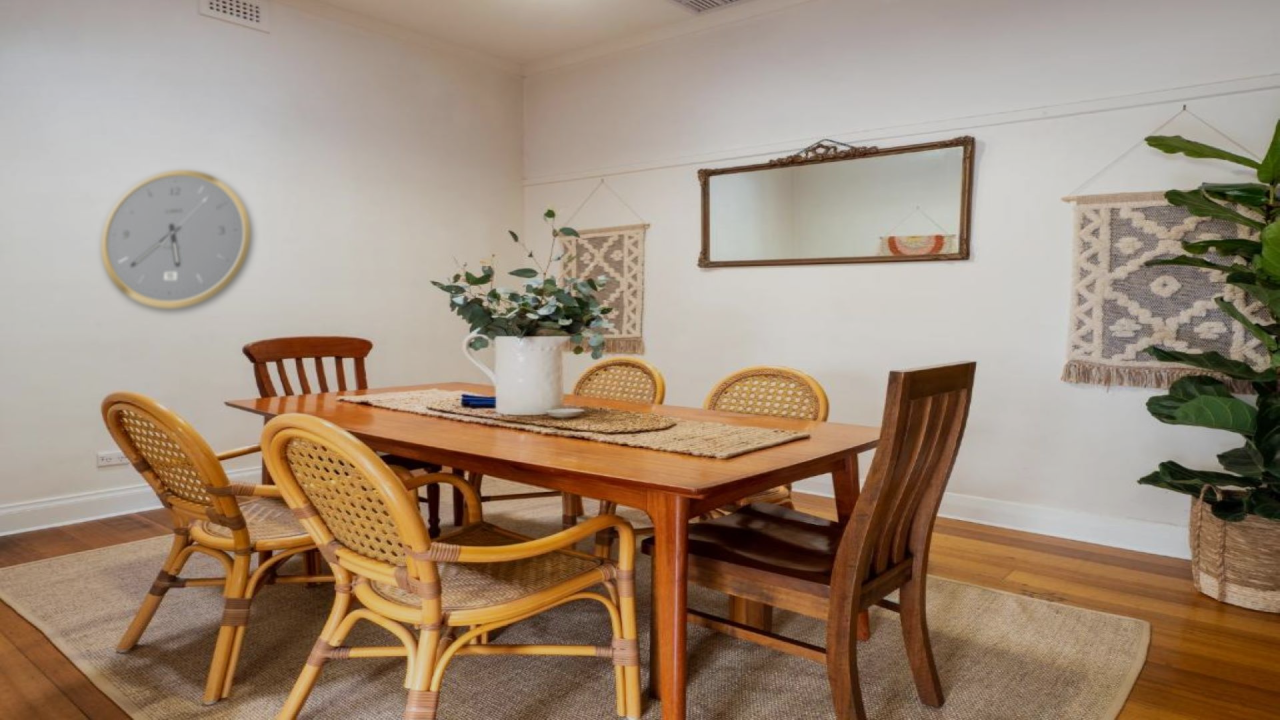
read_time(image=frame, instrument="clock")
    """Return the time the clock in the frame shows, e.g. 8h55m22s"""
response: 5h38m07s
